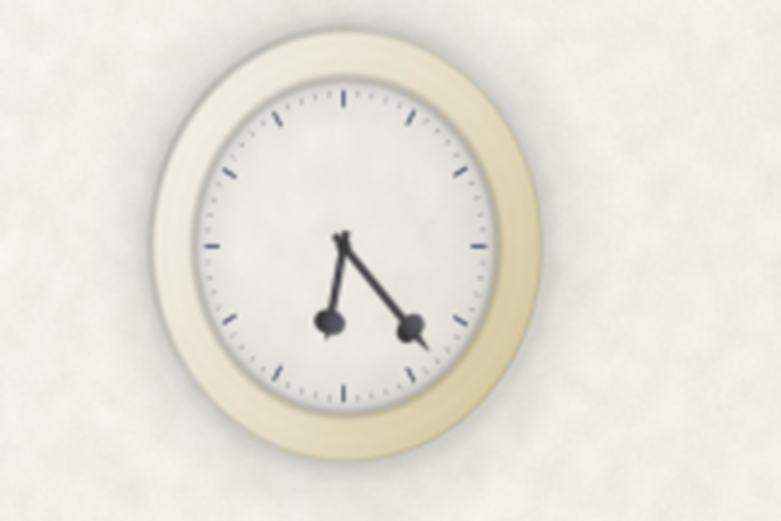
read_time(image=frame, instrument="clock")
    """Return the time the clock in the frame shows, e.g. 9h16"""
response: 6h23
